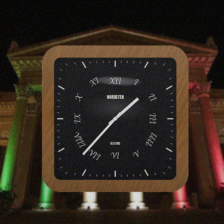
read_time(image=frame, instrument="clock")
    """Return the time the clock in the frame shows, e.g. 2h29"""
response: 1h37
